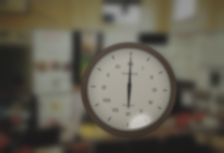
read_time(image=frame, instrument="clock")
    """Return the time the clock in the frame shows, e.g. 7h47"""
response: 6h00
